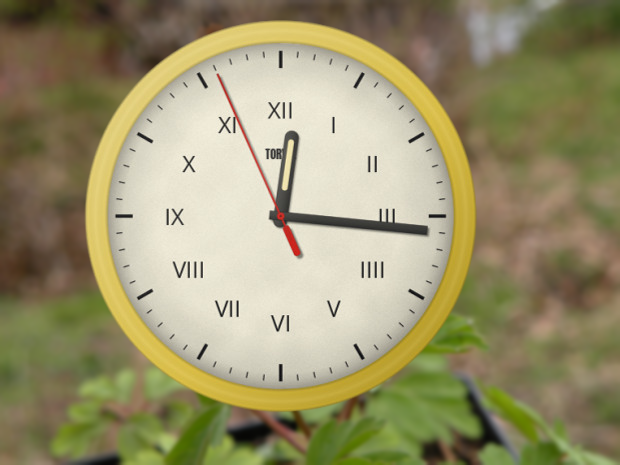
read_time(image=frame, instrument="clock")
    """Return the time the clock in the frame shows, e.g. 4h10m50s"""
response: 12h15m56s
